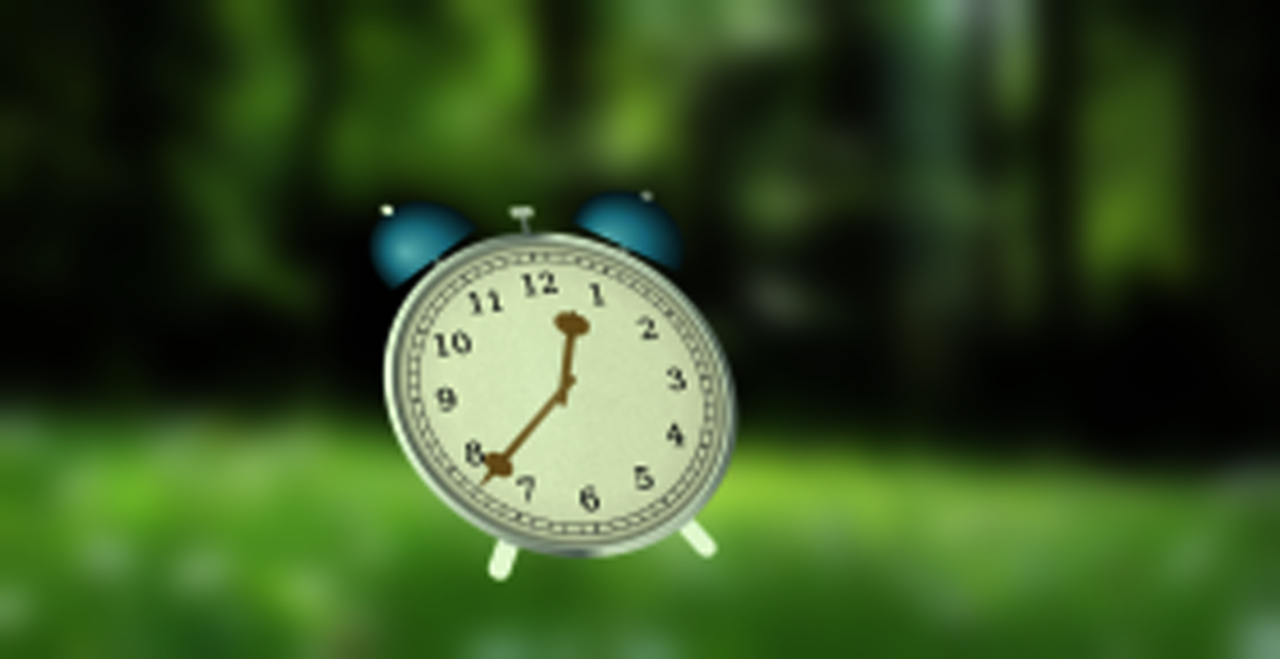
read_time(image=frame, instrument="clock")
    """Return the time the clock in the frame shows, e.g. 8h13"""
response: 12h38
